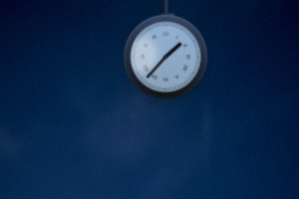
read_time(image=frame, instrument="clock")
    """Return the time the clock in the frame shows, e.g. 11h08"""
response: 1h37
